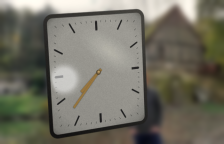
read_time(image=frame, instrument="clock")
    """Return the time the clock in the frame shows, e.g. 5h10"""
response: 7h37
